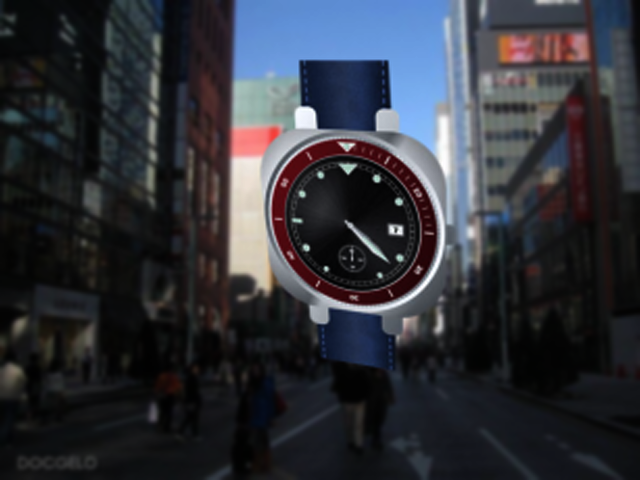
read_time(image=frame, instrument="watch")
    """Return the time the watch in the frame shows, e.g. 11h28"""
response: 4h22
